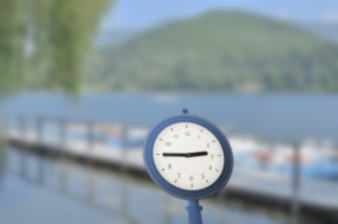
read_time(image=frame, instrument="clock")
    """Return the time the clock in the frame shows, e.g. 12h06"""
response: 2h45
